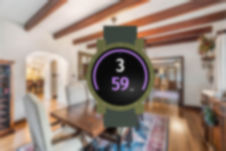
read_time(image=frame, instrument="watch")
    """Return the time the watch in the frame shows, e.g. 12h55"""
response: 3h59
